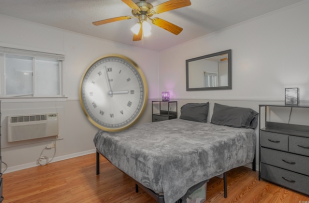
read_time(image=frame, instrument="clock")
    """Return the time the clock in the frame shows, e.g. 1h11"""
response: 2h58
